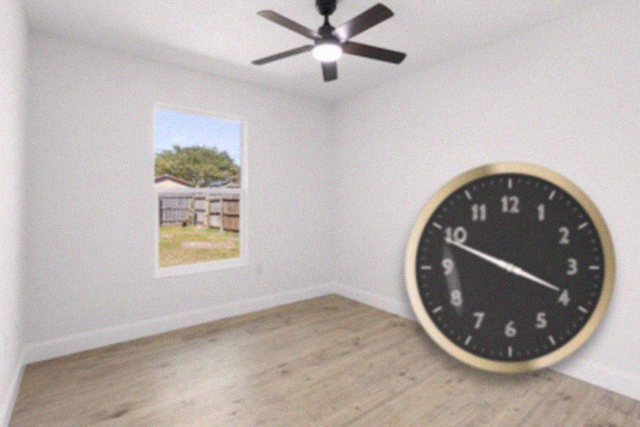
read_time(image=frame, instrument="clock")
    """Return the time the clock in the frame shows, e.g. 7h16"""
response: 3h49
